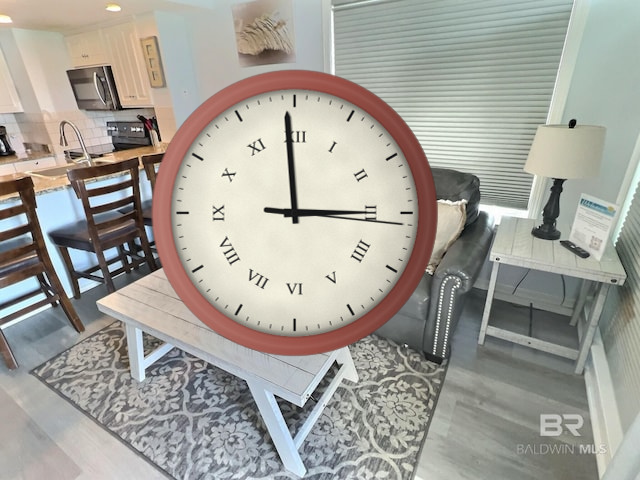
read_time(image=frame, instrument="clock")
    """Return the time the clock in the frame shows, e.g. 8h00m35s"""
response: 2h59m16s
